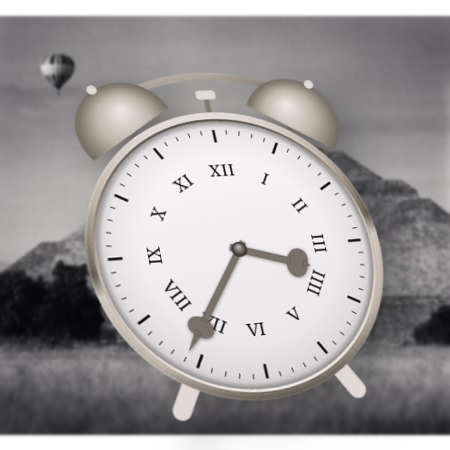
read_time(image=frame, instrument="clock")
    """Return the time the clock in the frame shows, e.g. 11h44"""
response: 3h36
